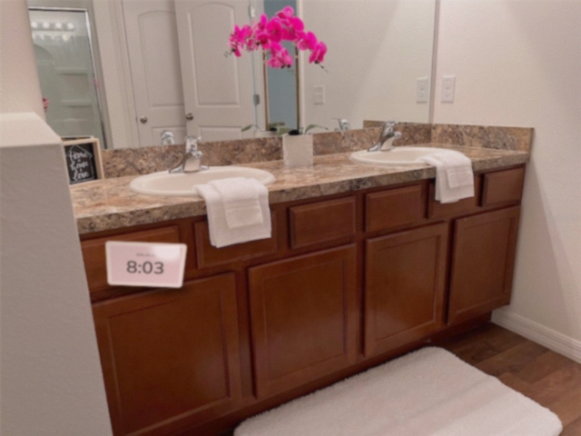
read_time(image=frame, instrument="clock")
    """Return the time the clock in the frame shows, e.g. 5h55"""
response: 8h03
